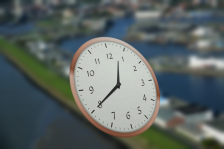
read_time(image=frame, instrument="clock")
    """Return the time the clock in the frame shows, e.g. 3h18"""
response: 12h40
